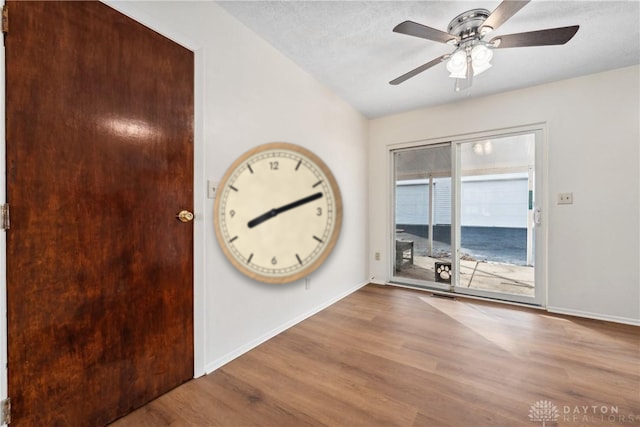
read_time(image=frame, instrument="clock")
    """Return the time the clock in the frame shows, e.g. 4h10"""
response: 8h12
